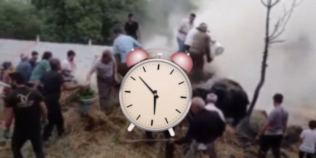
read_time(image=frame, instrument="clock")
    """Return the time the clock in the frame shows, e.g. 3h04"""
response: 5h52
